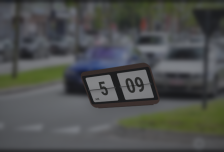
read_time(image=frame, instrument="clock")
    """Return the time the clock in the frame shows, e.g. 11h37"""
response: 5h09
